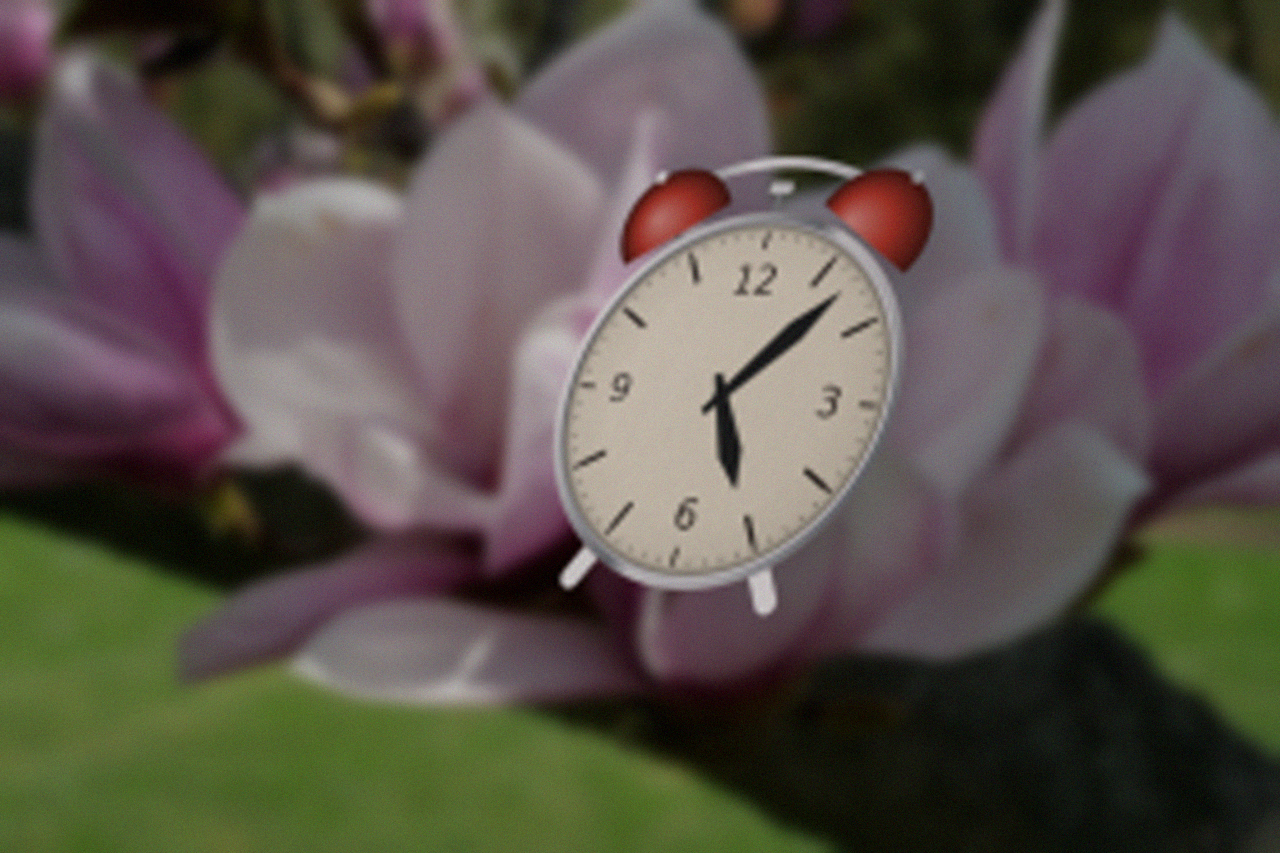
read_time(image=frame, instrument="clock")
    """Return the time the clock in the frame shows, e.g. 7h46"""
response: 5h07
